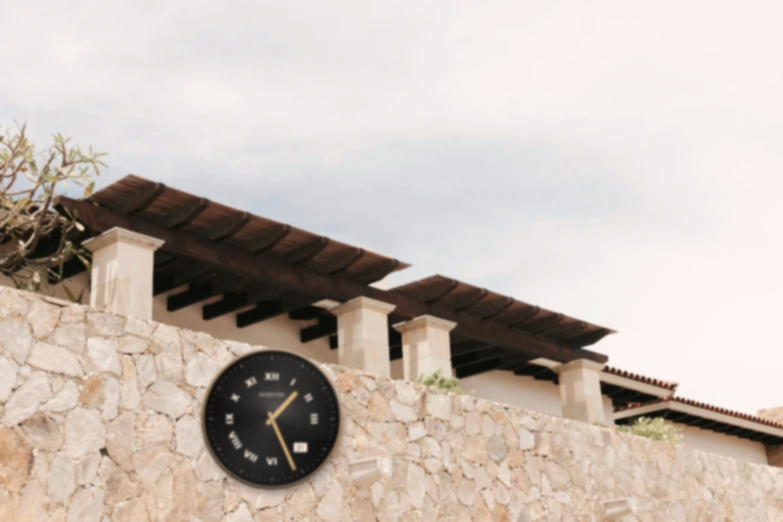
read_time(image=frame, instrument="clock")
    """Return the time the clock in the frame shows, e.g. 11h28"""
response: 1h26
